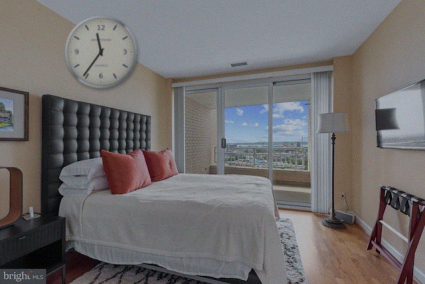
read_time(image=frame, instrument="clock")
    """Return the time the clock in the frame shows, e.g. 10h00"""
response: 11h36
